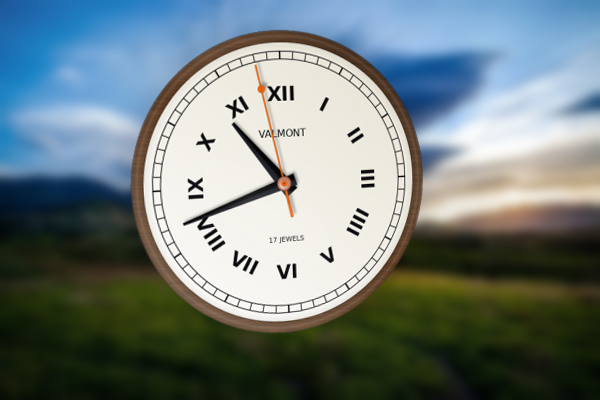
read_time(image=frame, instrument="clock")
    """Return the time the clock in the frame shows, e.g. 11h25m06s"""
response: 10h41m58s
